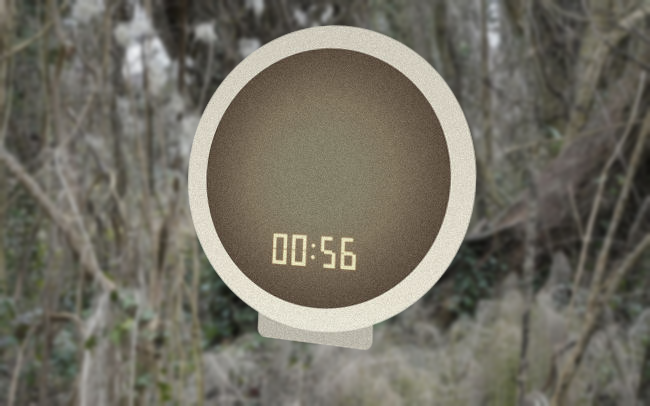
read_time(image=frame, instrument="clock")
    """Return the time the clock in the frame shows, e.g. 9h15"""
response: 0h56
